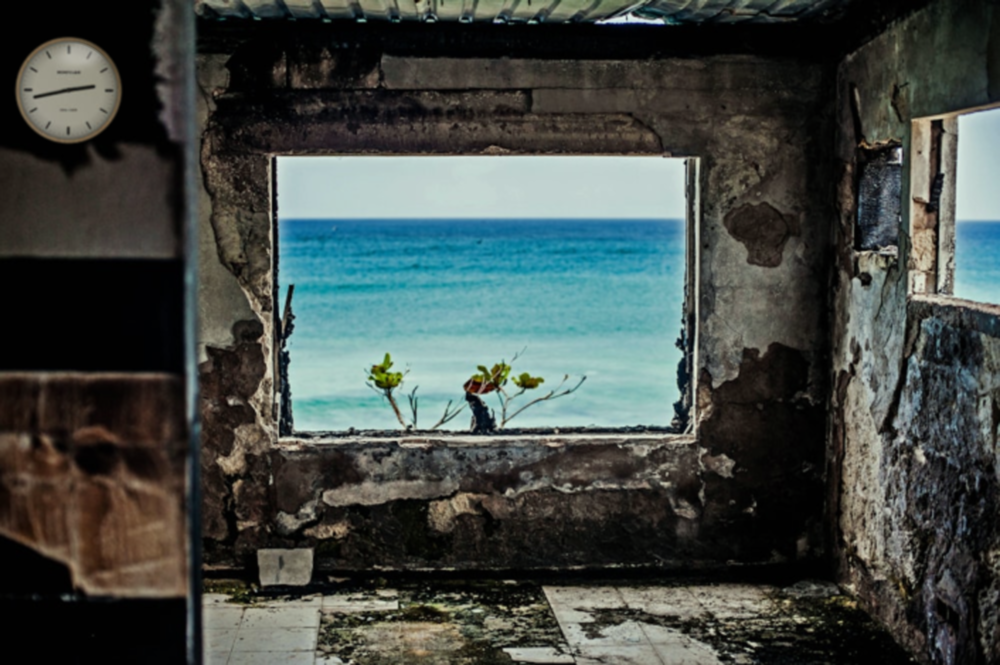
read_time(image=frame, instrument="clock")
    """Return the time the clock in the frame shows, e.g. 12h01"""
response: 2h43
